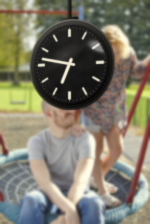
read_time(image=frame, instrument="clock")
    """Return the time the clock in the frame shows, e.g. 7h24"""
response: 6h47
